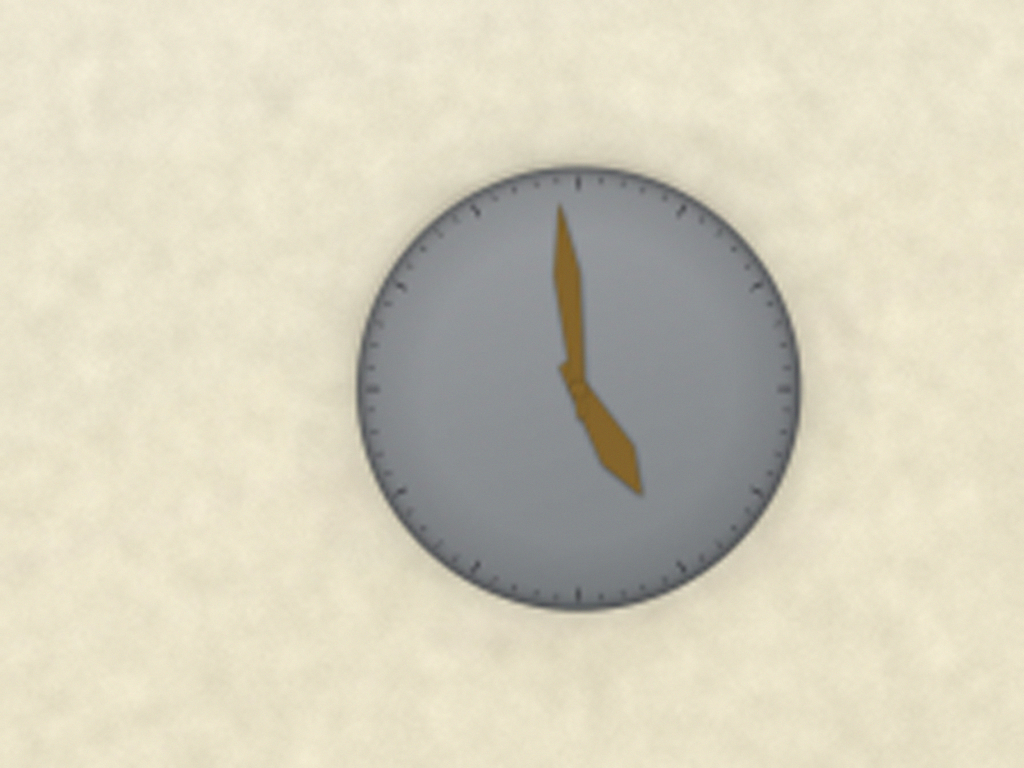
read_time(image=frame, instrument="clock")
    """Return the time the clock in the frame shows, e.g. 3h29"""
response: 4h59
